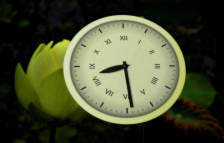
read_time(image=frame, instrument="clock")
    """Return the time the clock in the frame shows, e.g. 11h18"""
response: 8h29
